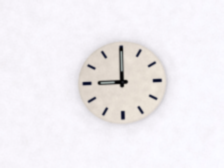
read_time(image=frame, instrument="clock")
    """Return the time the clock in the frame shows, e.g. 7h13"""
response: 9h00
